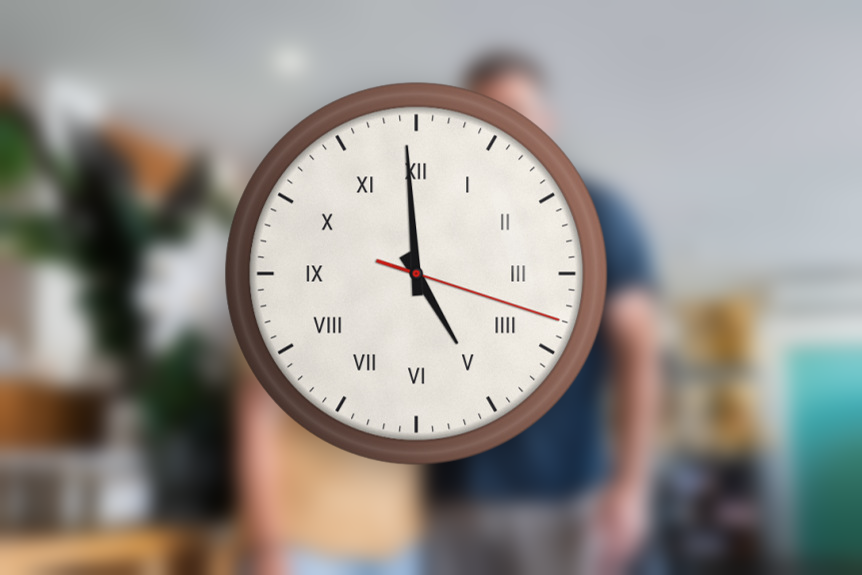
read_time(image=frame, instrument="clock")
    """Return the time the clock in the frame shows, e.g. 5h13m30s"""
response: 4h59m18s
